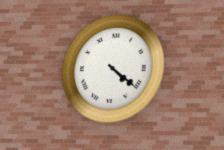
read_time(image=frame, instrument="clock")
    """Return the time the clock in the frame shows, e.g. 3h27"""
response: 4h21
